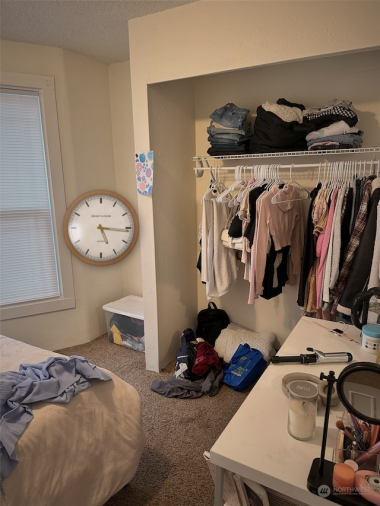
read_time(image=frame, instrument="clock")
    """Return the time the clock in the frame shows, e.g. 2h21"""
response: 5h16
